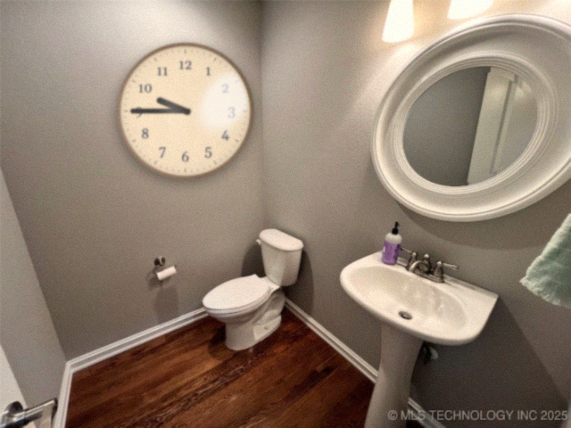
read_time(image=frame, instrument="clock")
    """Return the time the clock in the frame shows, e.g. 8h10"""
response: 9h45
